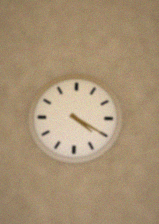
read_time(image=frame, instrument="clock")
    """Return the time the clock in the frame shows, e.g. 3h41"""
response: 4h20
